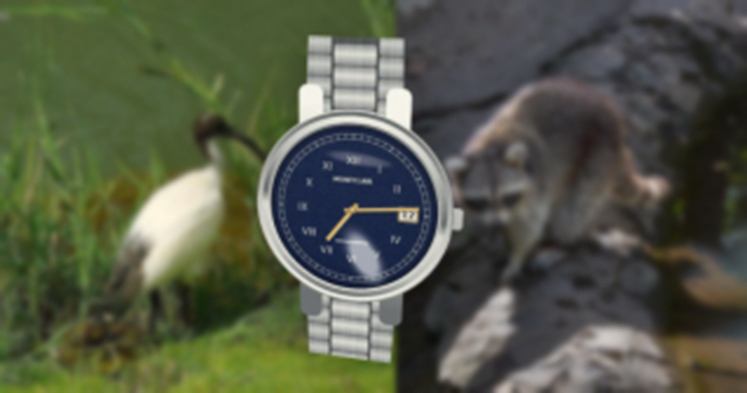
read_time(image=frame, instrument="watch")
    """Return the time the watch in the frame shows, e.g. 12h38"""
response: 7h14
